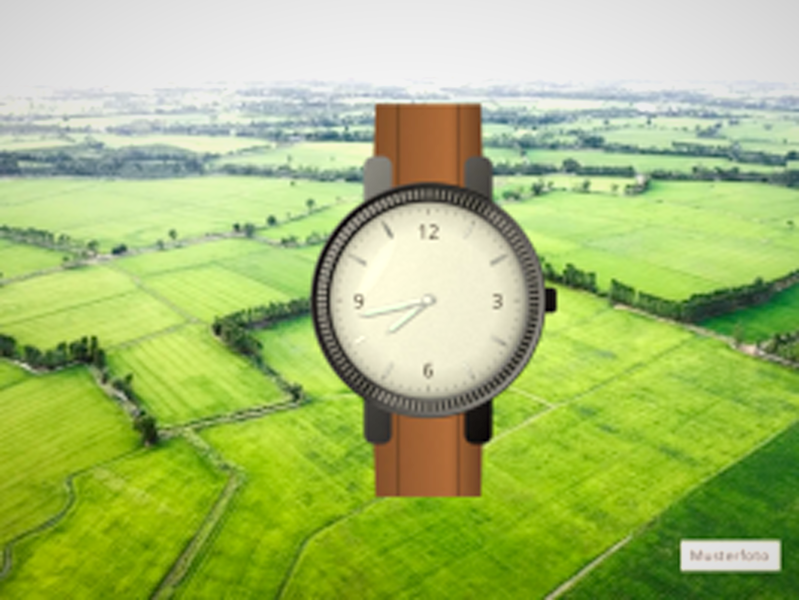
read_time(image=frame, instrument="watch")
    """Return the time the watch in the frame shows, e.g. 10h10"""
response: 7h43
